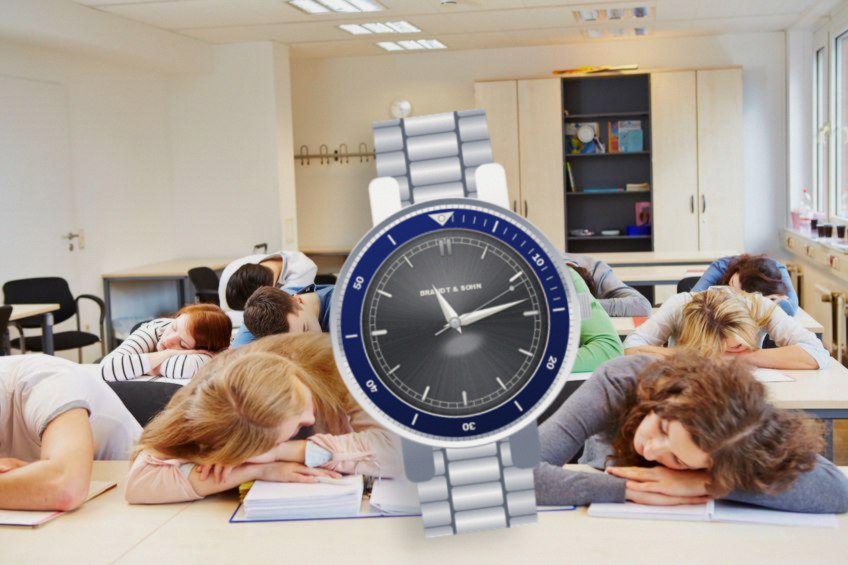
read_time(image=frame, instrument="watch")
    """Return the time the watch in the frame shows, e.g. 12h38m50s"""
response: 11h13m11s
